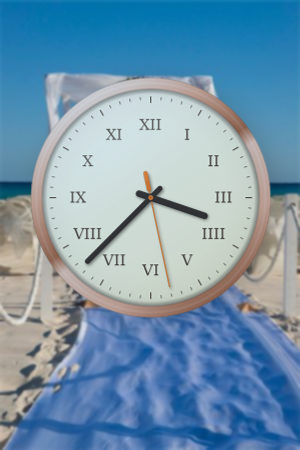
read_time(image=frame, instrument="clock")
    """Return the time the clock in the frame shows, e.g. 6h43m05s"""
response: 3h37m28s
